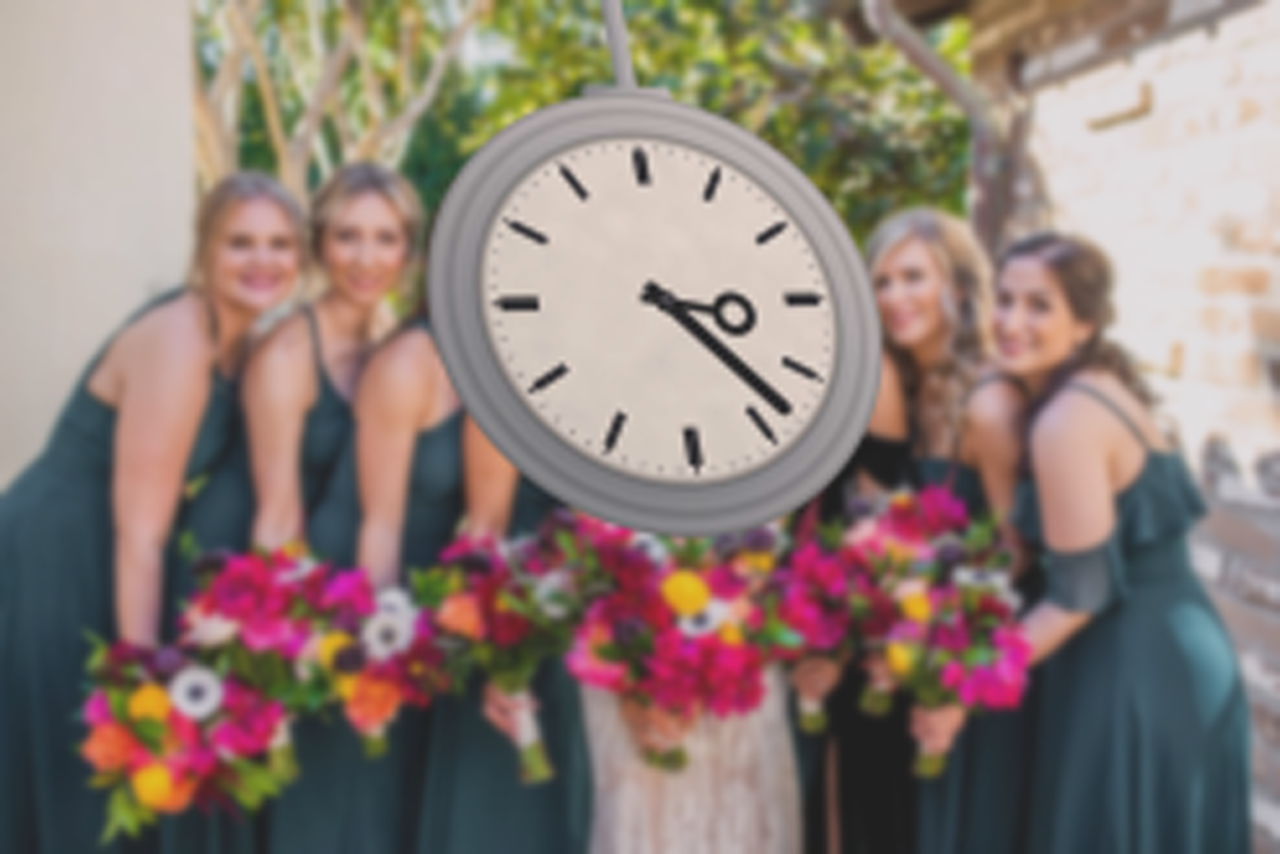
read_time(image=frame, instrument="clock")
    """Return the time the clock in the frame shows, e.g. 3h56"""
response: 3h23
